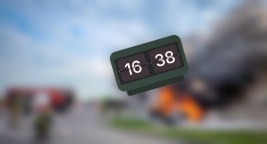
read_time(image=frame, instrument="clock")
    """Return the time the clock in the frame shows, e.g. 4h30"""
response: 16h38
